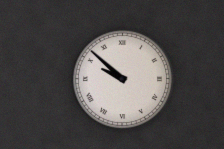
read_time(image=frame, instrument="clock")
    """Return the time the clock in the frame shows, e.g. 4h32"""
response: 9h52
